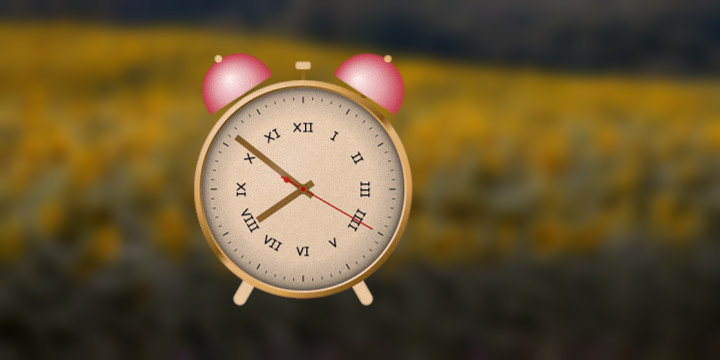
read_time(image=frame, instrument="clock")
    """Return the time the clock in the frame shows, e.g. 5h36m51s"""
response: 7h51m20s
